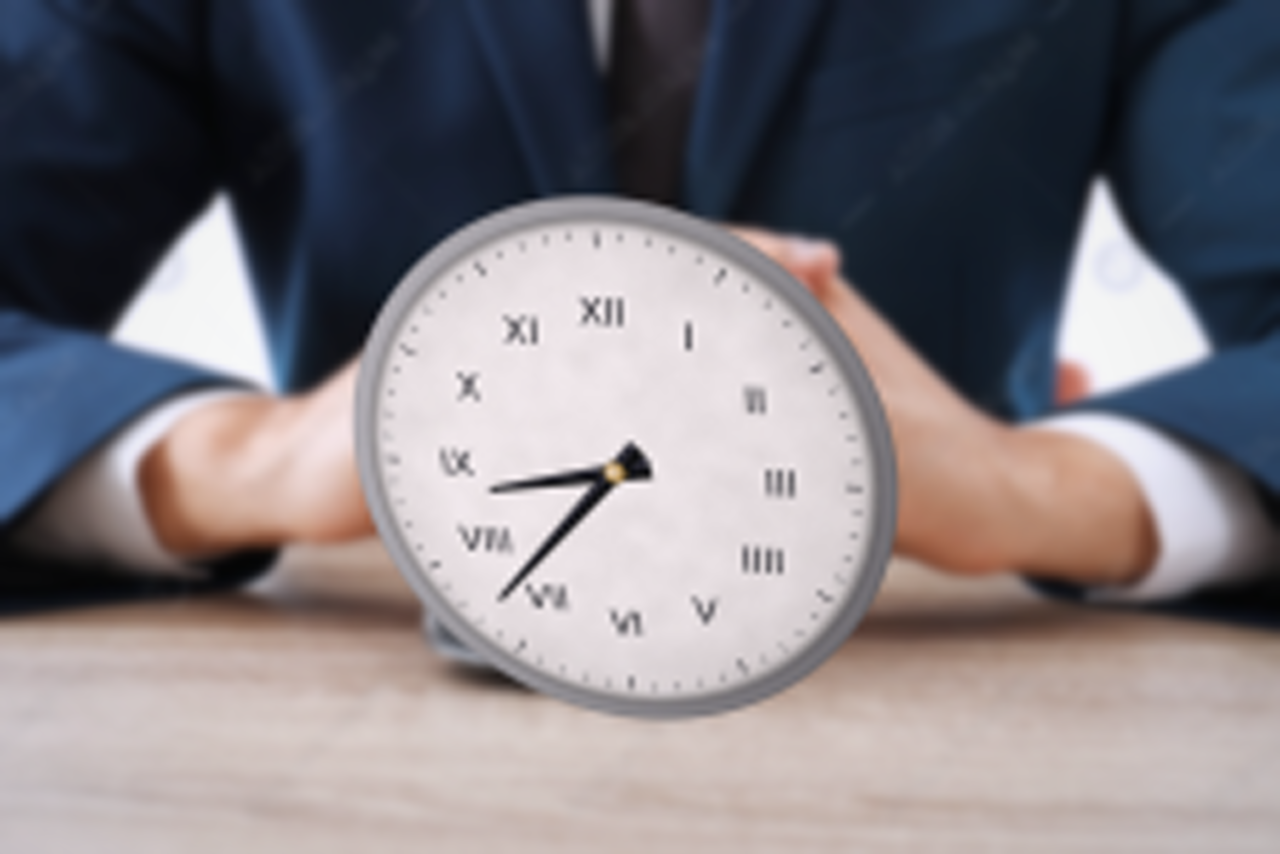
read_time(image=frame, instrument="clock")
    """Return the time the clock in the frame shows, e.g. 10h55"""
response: 8h37
